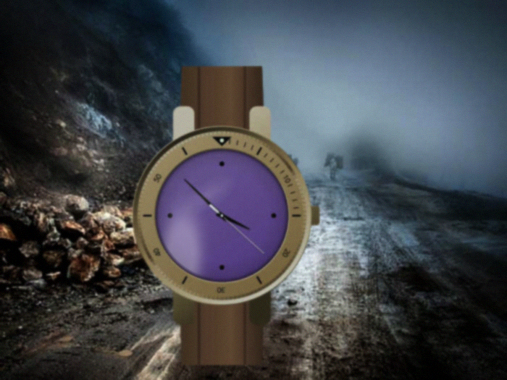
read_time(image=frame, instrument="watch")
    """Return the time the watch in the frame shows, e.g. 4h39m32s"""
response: 3h52m22s
